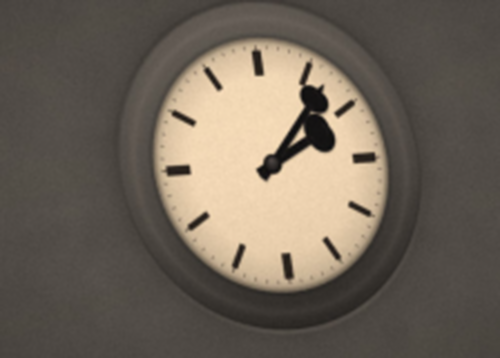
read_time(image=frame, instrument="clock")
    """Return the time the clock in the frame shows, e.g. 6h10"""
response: 2h07
